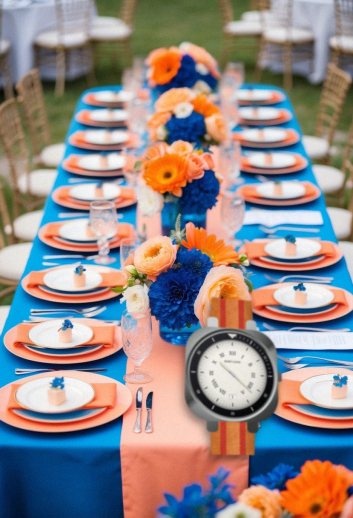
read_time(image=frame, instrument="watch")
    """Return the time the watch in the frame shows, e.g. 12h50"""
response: 10h22
